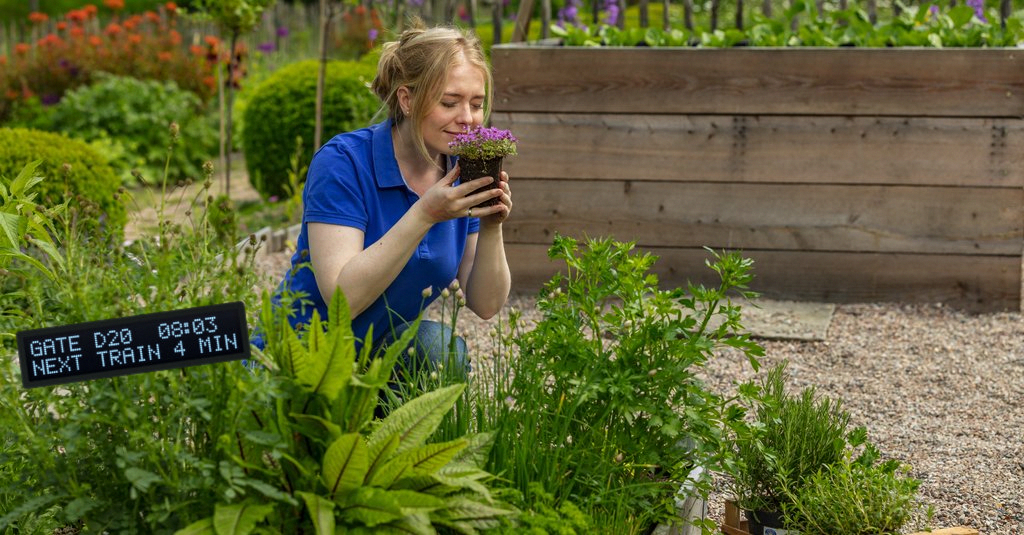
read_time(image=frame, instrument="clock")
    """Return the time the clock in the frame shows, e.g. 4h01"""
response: 8h03
